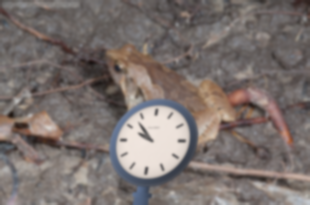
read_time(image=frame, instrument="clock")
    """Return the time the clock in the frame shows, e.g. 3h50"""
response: 9h53
